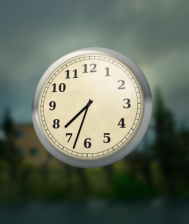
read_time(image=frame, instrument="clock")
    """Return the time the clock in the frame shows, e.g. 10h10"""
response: 7h33
